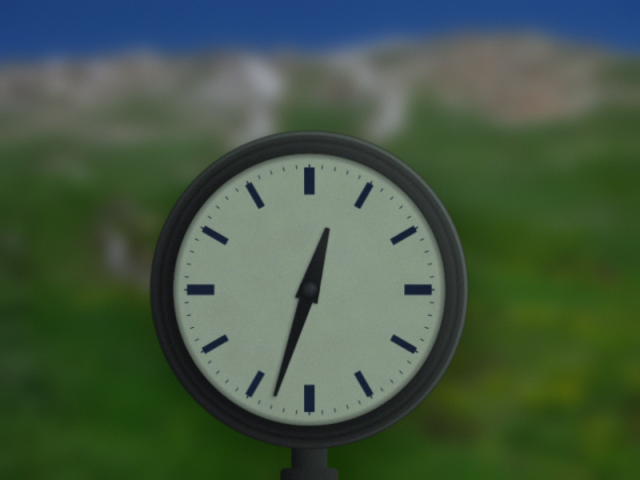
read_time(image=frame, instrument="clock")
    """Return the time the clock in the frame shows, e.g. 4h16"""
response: 12h33
